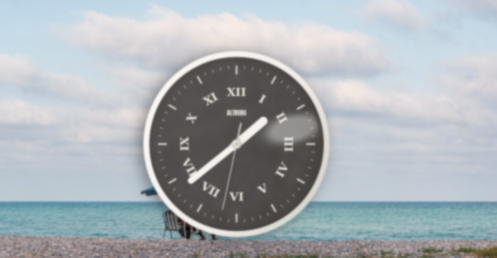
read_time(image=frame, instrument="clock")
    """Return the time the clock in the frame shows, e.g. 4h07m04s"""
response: 1h38m32s
